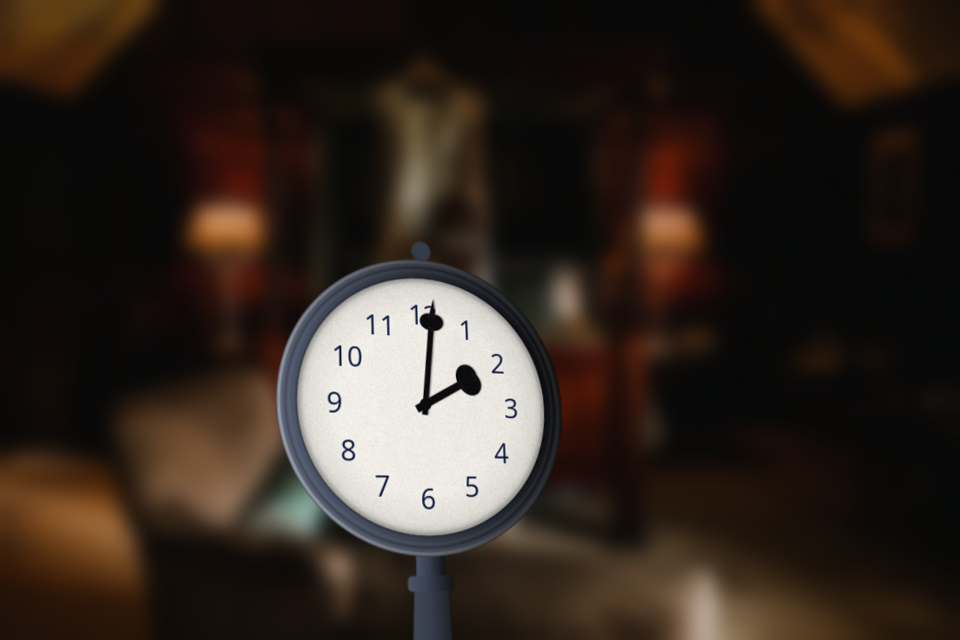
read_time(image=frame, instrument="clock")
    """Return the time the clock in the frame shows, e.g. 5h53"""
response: 2h01
